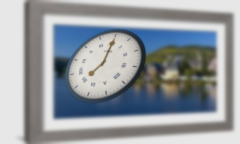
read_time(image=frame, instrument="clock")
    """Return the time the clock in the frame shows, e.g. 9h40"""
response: 7h00
